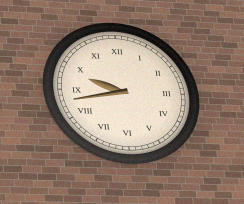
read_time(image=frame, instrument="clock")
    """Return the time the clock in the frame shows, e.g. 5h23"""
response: 9h43
